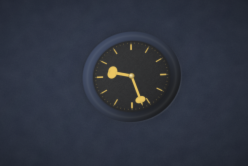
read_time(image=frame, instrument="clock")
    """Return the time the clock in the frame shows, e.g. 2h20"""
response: 9h27
